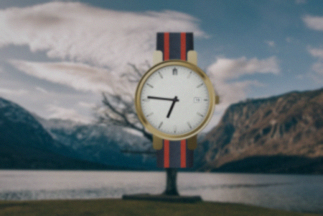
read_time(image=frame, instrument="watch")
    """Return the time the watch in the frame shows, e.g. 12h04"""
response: 6h46
